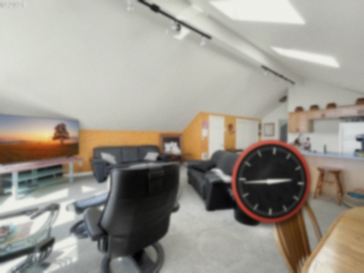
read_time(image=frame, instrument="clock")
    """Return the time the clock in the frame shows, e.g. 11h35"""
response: 2h44
